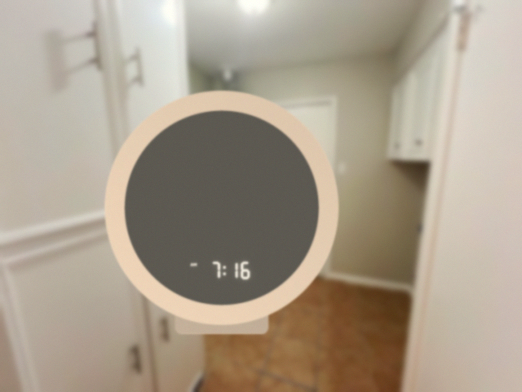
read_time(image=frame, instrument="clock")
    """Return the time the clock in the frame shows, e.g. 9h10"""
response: 7h16
